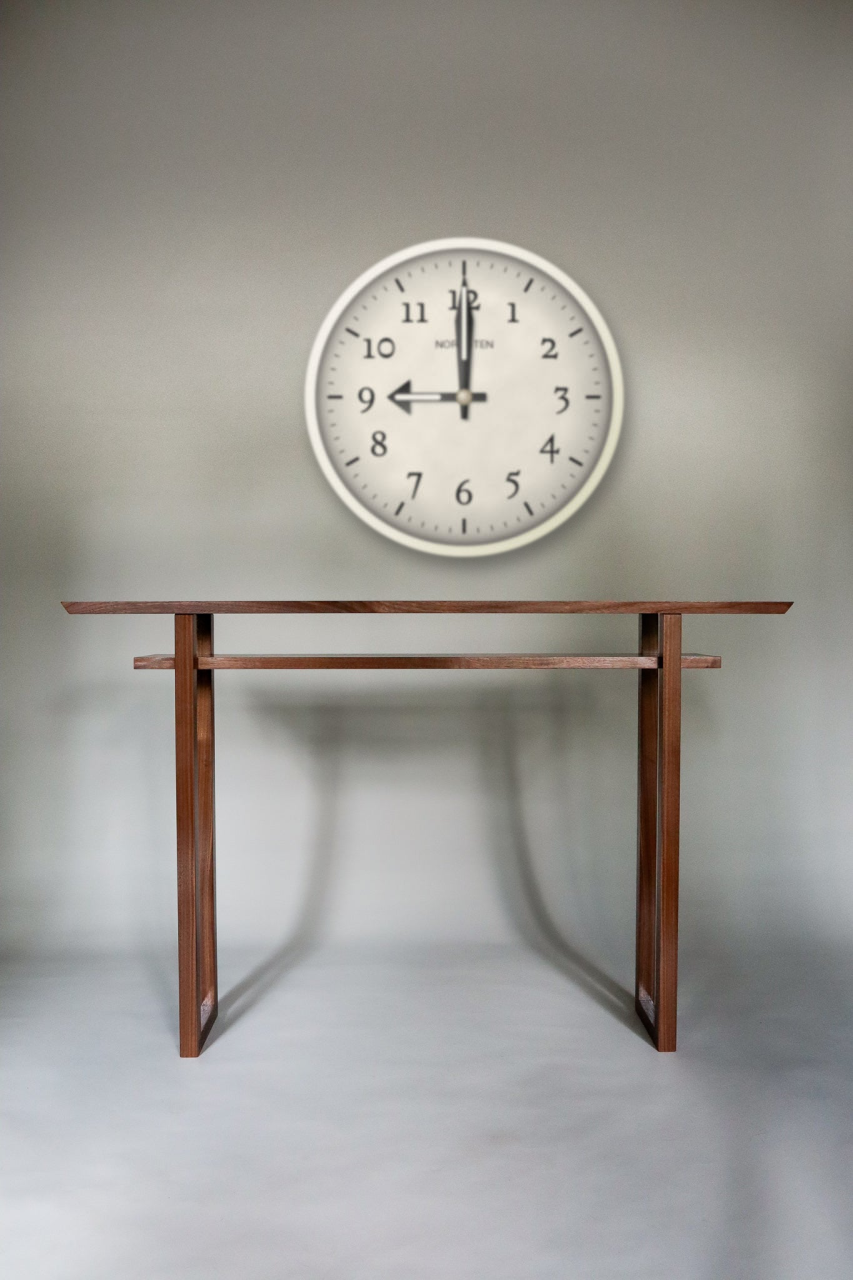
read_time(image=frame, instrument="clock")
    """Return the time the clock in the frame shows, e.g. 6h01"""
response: 9h00
